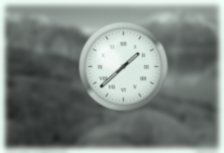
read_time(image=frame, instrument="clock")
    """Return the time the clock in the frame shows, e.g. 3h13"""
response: 1h38
